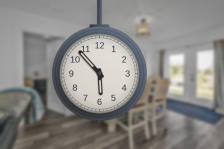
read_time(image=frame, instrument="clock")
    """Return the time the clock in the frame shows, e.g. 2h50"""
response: 5h53
